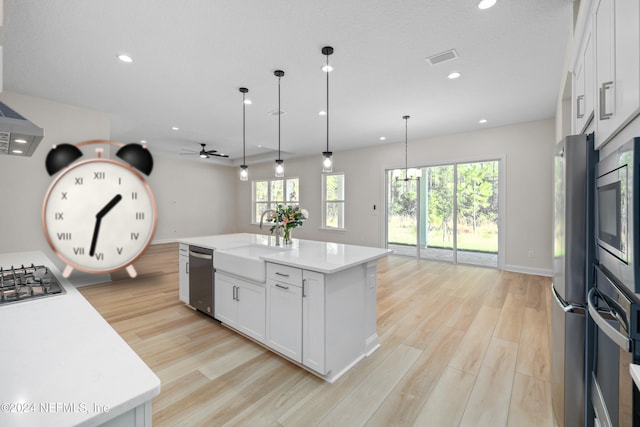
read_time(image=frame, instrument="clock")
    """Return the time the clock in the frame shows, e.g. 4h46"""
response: 1h32
